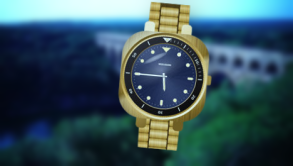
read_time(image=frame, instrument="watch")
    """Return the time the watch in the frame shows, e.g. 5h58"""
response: 5h45
